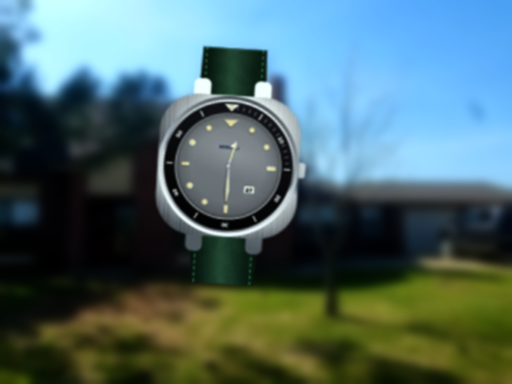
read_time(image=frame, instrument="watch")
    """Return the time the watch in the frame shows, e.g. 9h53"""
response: 12h30
